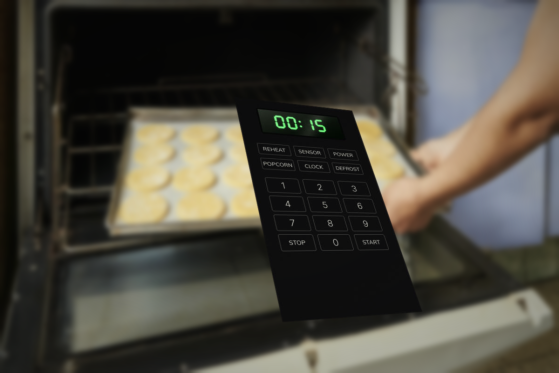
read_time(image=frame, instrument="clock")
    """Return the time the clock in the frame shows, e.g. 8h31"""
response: 0h15
